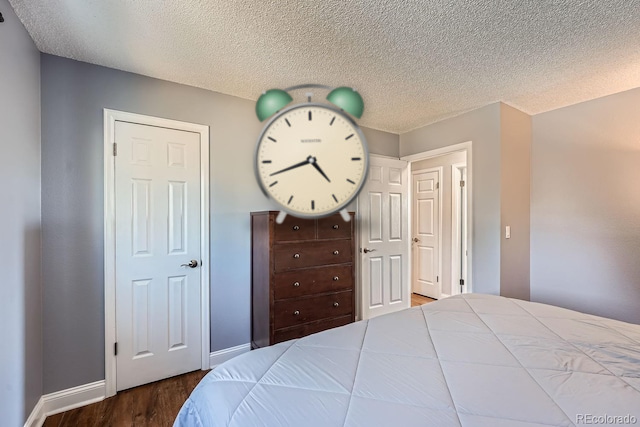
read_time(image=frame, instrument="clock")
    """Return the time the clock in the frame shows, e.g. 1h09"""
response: 4h42
